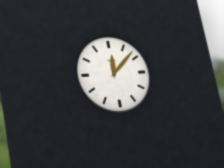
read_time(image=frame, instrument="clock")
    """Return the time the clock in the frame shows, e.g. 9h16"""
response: 12h08
